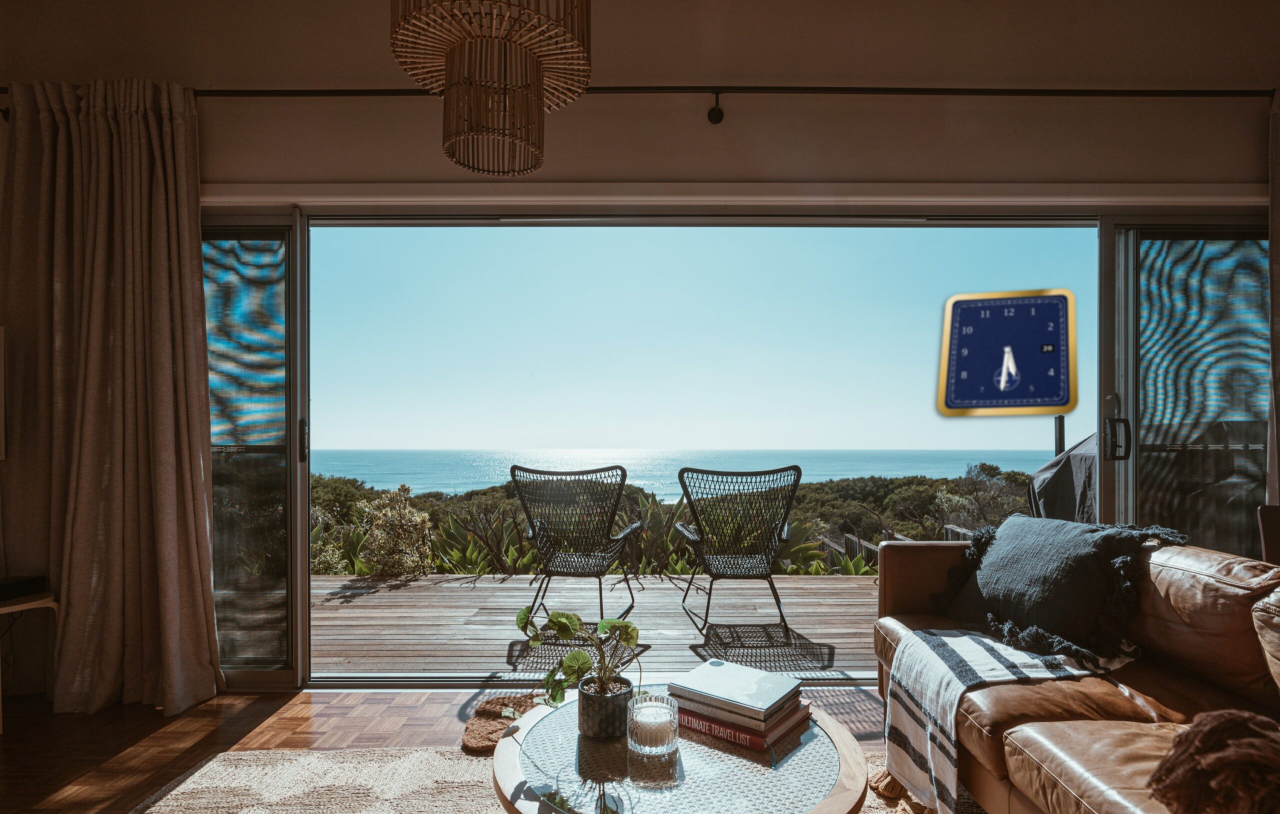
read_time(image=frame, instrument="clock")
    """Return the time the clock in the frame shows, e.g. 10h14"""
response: 5h31
